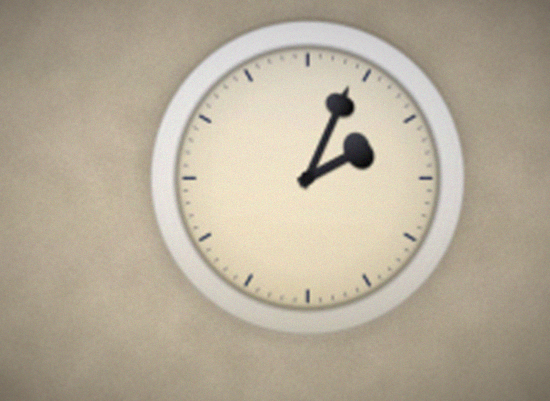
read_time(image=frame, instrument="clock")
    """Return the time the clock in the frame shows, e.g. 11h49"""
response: 2h04
